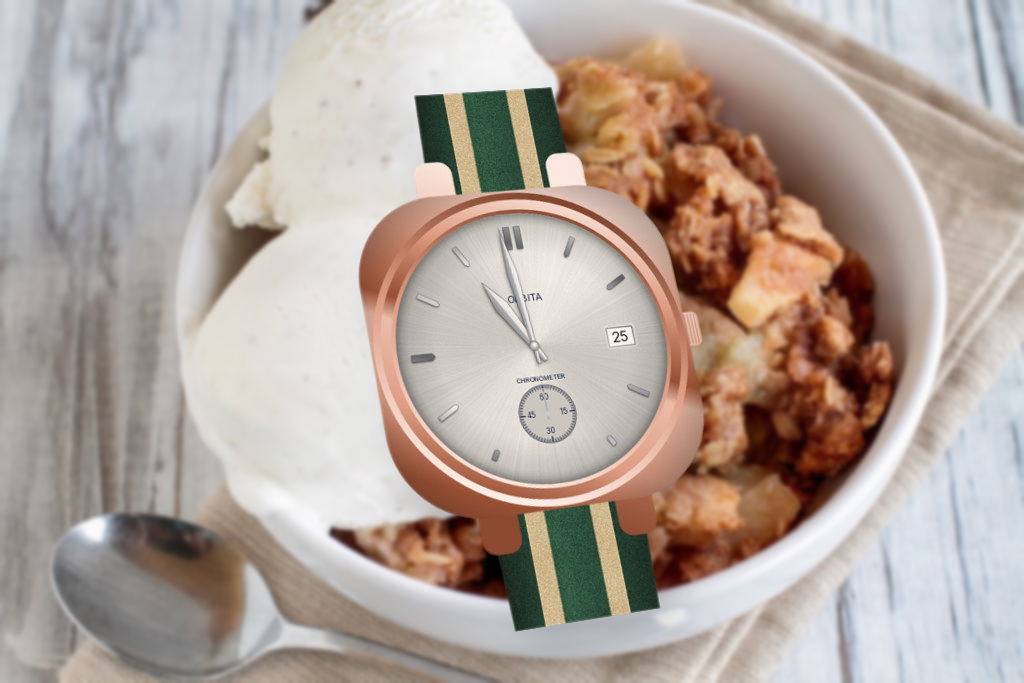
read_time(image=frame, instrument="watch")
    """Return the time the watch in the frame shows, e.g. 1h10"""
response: 10h59
